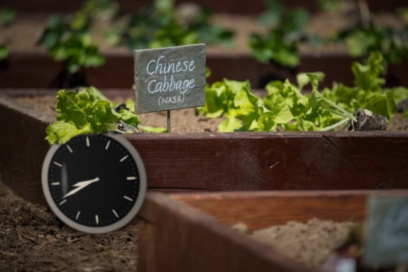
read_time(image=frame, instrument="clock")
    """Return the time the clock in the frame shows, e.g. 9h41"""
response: 8h41
